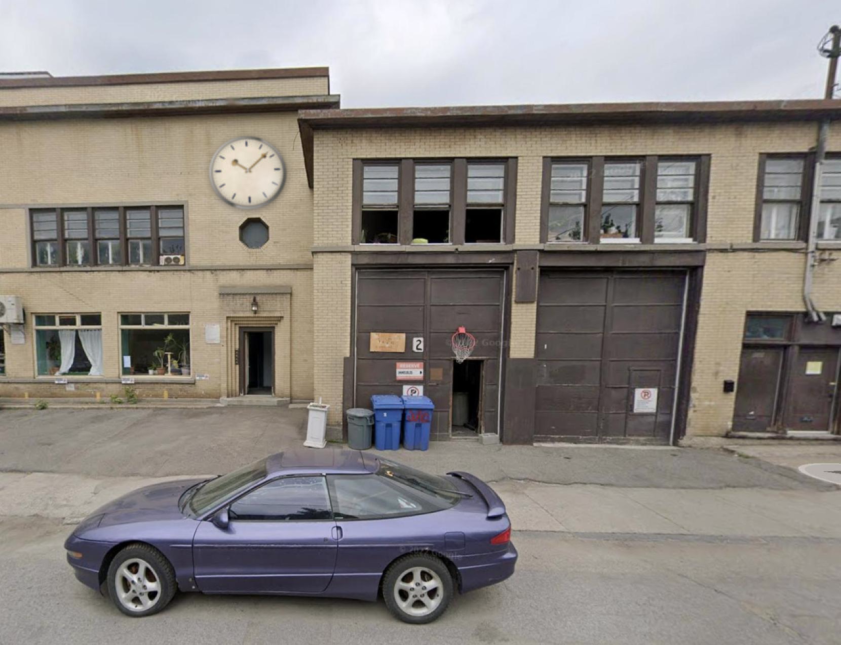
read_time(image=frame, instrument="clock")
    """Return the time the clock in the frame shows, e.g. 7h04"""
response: 10h08
